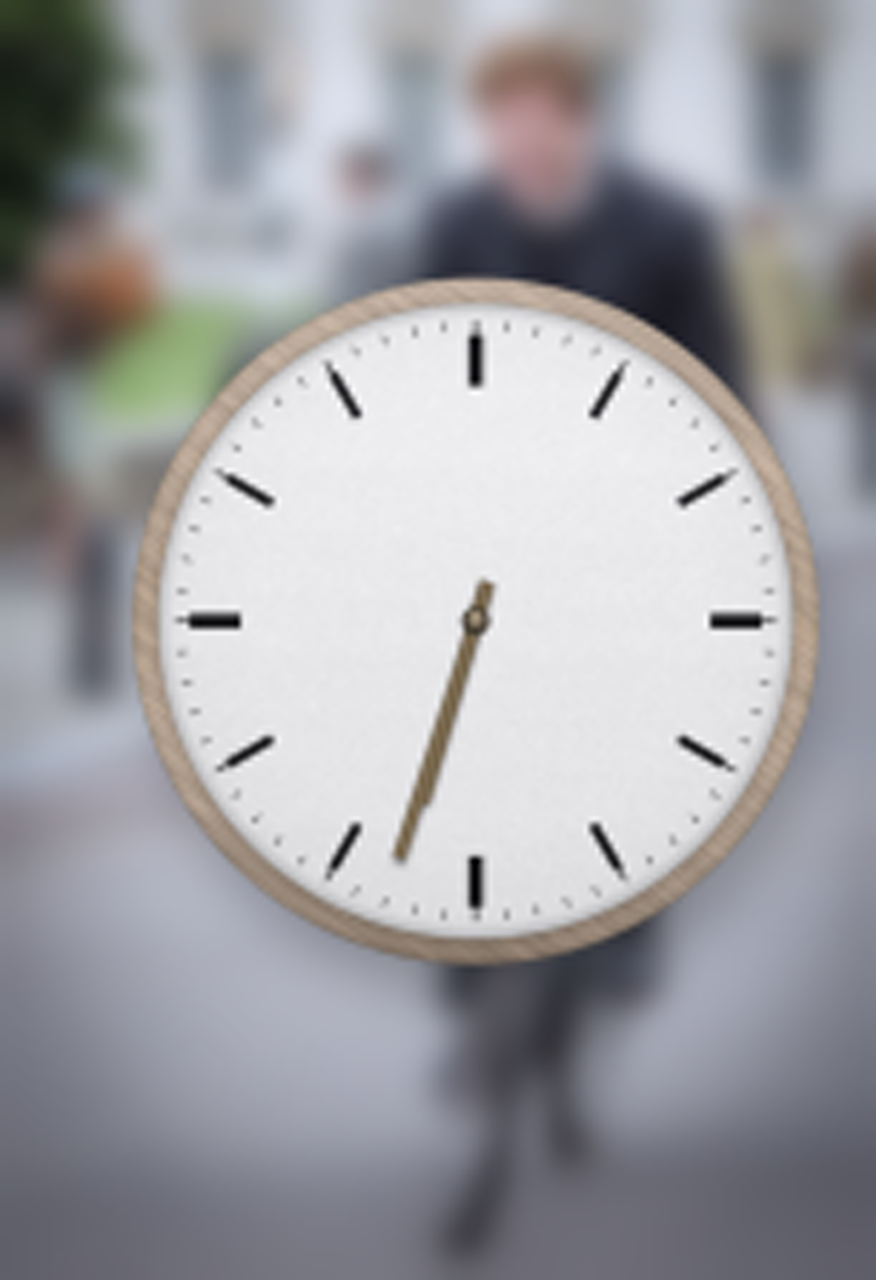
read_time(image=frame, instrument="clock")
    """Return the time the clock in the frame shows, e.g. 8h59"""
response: 6h33
